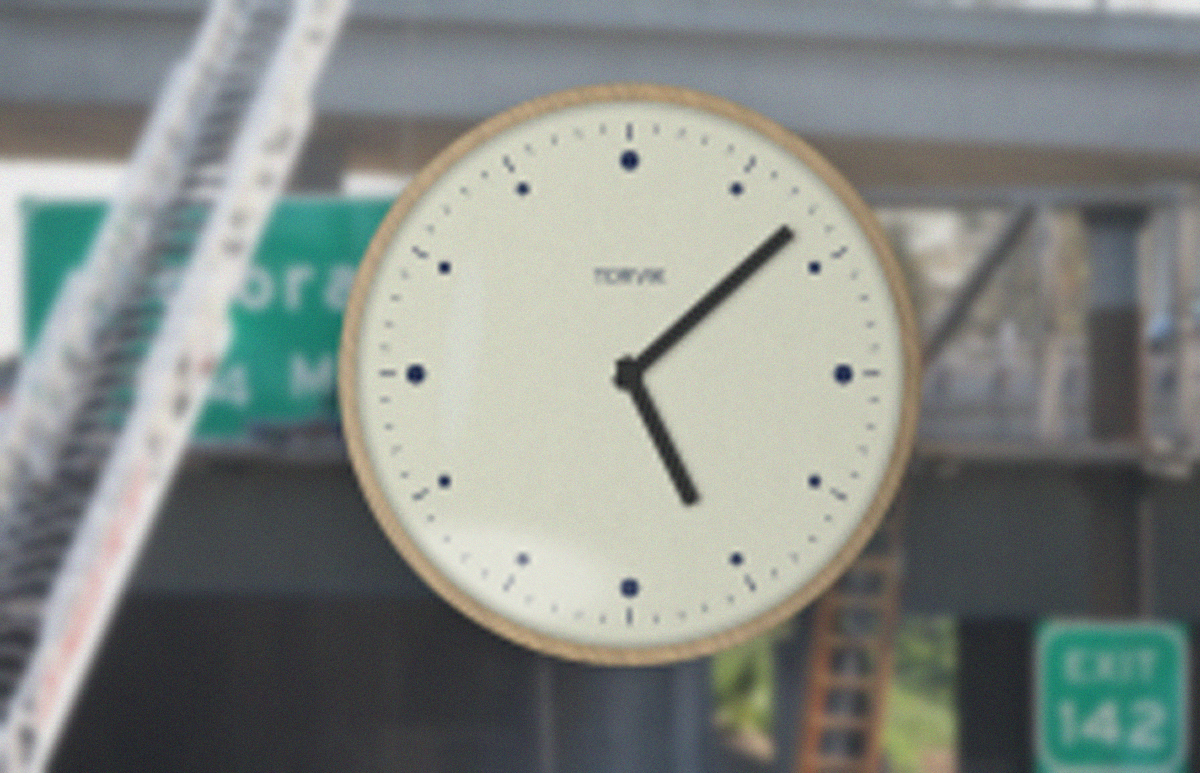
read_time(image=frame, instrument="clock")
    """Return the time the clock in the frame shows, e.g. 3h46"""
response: 5h08
